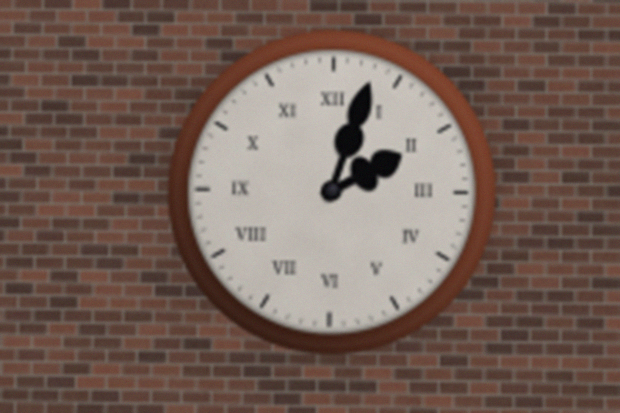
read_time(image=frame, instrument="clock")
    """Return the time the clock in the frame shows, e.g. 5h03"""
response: 2h03
